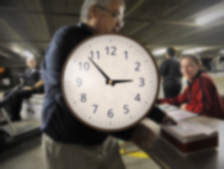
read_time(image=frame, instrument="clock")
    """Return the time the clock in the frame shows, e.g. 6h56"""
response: 2h53
